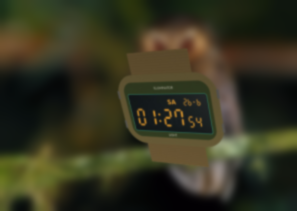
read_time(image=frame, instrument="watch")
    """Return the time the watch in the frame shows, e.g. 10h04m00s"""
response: 1h27m54s
